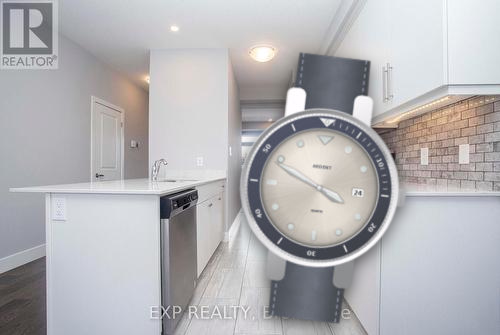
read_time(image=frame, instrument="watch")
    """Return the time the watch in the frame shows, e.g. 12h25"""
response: 3h49
